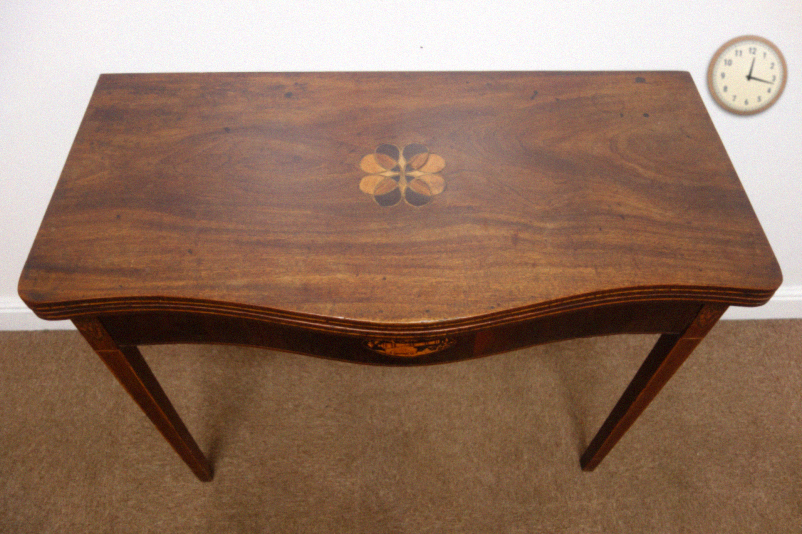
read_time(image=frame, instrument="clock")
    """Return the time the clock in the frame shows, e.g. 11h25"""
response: 12h17
